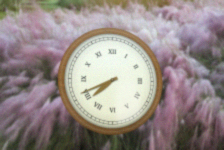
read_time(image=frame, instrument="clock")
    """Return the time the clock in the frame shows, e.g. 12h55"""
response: 7h41
